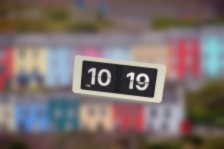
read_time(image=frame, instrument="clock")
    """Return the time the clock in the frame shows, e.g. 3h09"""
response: 10h19
